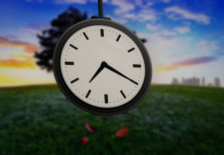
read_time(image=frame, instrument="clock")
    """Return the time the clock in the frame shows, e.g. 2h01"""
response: 7h20
